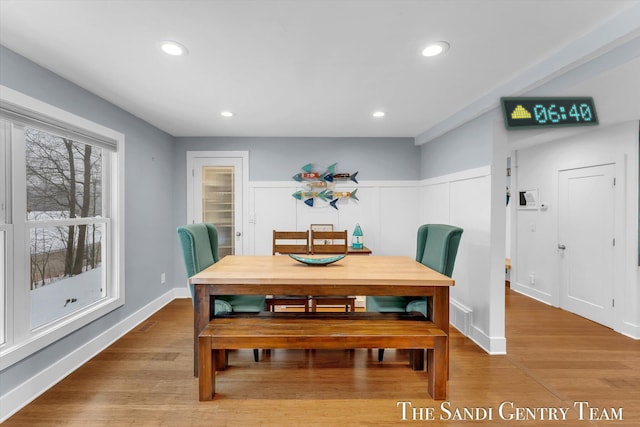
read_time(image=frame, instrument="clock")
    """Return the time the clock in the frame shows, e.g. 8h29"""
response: 6h40
